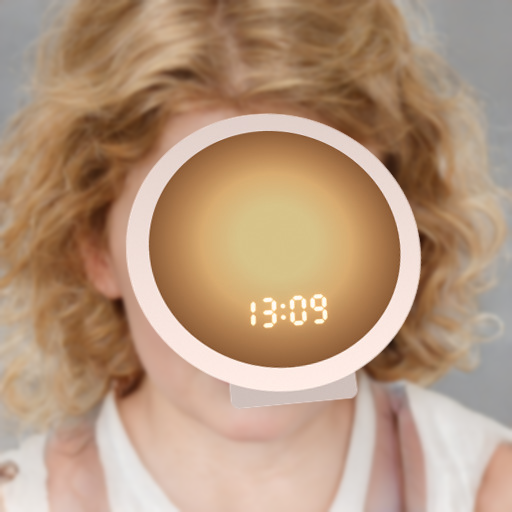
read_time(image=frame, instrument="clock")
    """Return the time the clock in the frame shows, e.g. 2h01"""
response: 13h09
